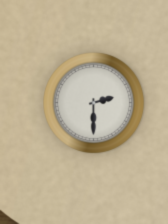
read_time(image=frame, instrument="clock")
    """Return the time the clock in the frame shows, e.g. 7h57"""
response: 2h30
